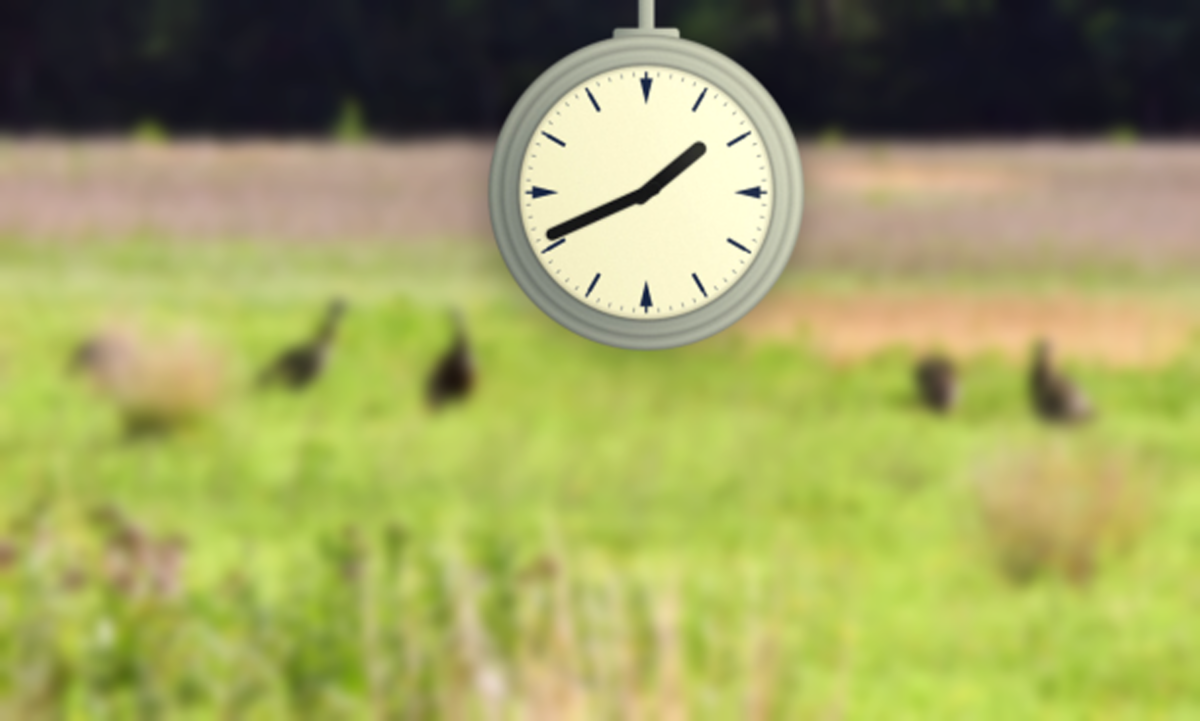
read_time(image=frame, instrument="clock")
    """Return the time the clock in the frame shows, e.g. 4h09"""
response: 1h41
